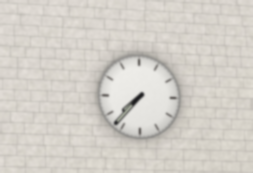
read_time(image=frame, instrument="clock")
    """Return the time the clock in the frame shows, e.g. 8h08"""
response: 7h37
